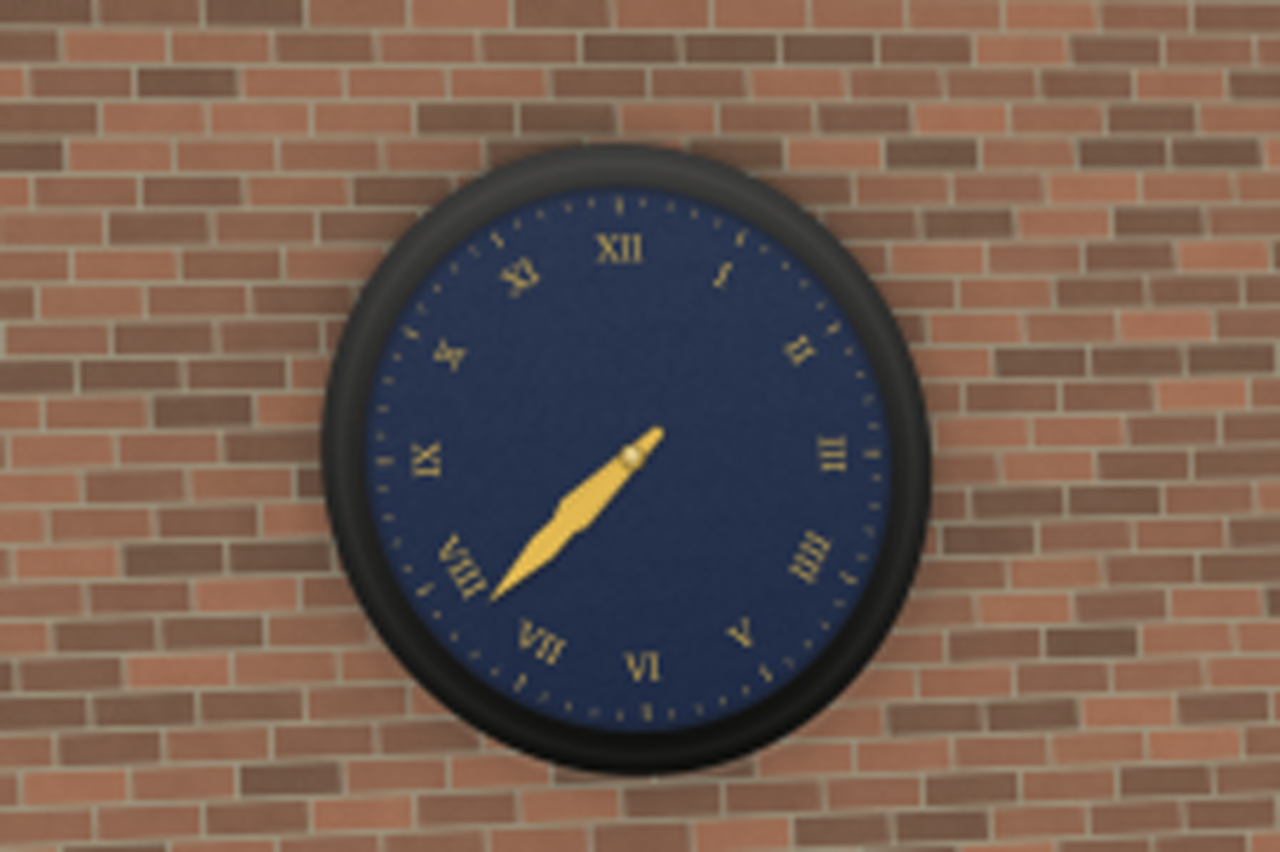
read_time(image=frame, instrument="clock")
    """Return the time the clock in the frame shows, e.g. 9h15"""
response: 7h38
